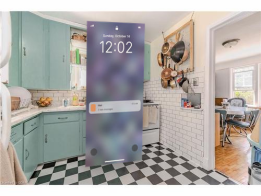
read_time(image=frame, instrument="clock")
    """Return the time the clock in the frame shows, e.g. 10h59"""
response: 12h02
